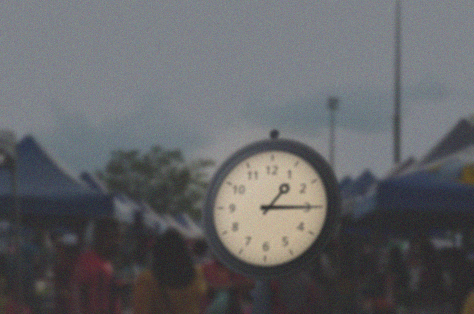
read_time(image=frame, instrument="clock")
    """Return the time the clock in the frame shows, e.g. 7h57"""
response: 1h15
